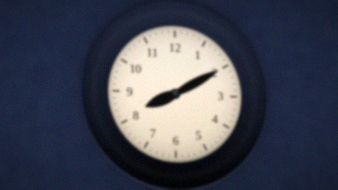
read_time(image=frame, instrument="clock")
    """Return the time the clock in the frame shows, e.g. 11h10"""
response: 8h10
